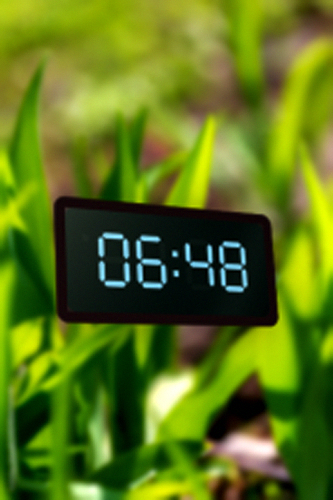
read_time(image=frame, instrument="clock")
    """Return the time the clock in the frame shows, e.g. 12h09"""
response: 6h48
